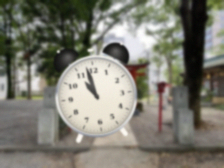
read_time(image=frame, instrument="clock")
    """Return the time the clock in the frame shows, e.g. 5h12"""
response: 10h58
